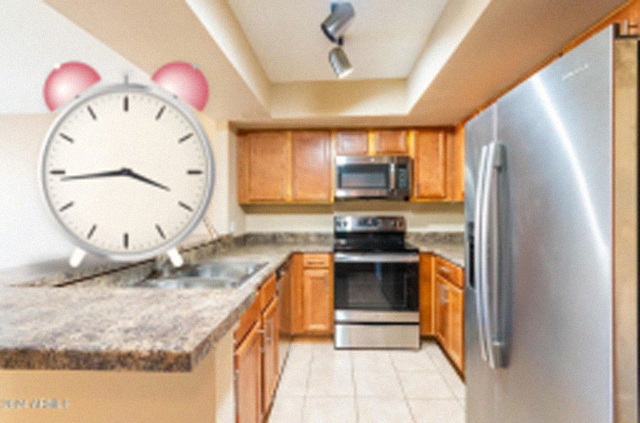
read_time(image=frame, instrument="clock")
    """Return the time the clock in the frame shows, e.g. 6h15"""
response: 3h44
